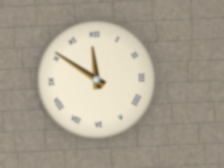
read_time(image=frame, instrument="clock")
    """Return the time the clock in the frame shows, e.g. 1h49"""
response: 11h51
